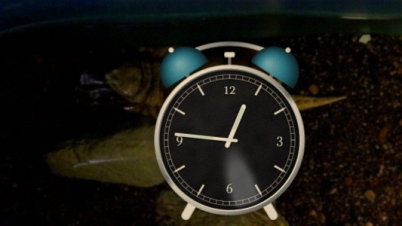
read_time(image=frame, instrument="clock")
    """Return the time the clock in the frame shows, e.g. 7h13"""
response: 12h46
